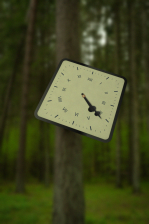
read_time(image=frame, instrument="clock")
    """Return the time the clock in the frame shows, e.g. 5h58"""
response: 4h21
